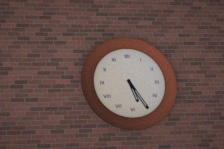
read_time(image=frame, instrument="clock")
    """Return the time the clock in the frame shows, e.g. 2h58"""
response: 5h25
